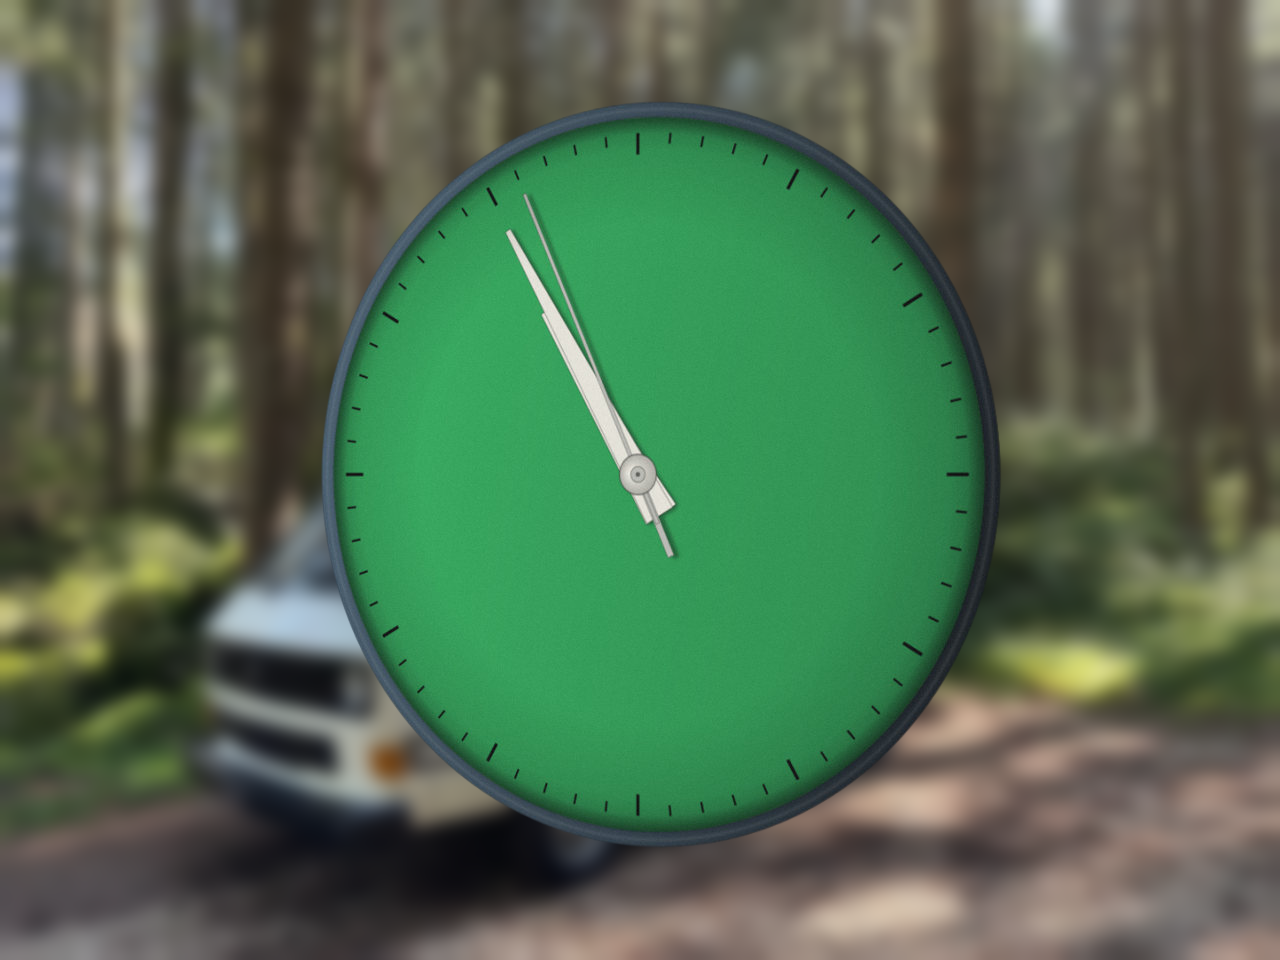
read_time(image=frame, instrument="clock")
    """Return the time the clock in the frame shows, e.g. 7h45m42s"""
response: 10h54m56s
